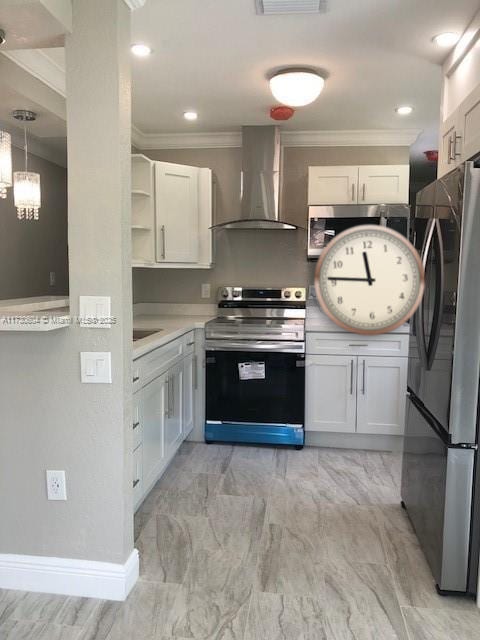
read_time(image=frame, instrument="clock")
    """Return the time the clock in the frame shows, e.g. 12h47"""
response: 11h46
